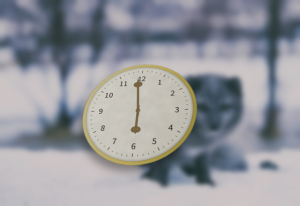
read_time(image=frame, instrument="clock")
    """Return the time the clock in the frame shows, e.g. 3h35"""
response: 5h59
